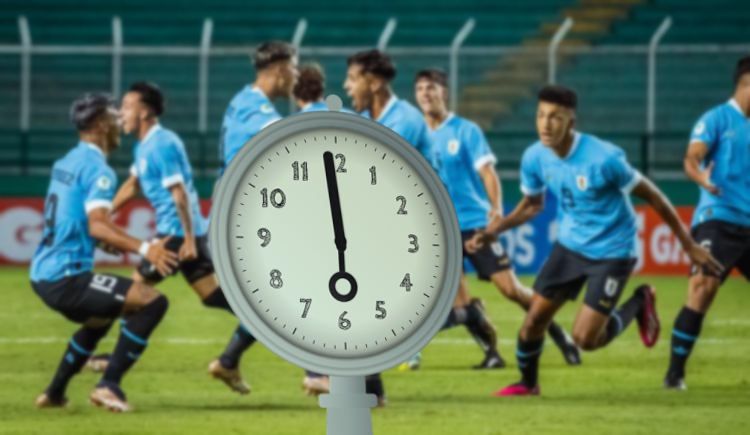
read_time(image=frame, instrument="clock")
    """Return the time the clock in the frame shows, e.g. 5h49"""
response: 5h59
